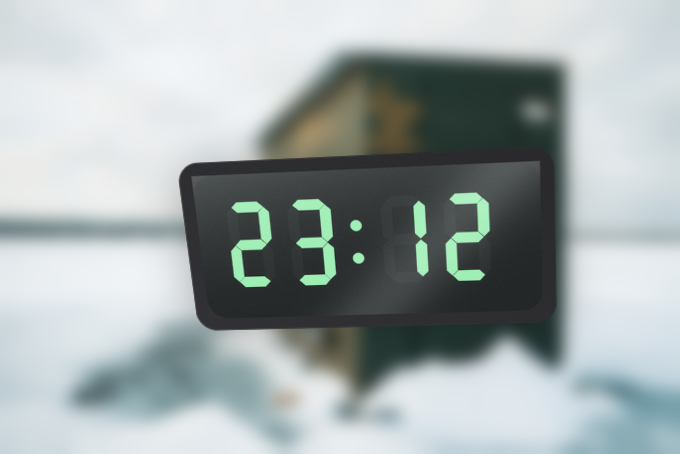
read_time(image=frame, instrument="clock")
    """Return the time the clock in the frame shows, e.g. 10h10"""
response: 23h12
